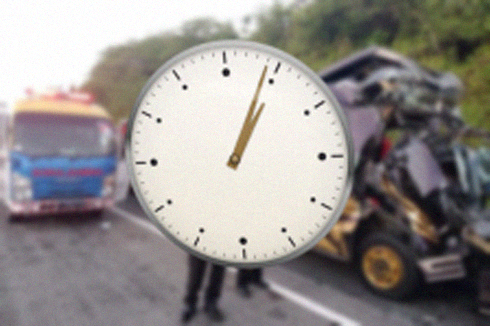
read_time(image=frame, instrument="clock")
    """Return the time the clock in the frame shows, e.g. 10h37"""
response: 1h04
